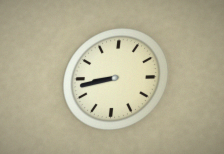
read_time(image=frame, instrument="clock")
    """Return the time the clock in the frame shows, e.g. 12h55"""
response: 8h43
